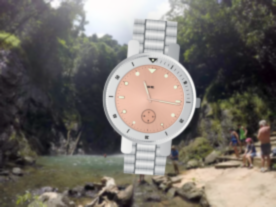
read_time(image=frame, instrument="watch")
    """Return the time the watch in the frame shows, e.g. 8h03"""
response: 11h16
